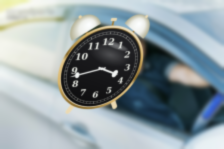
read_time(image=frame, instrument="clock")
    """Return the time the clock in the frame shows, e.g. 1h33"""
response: 3h43
